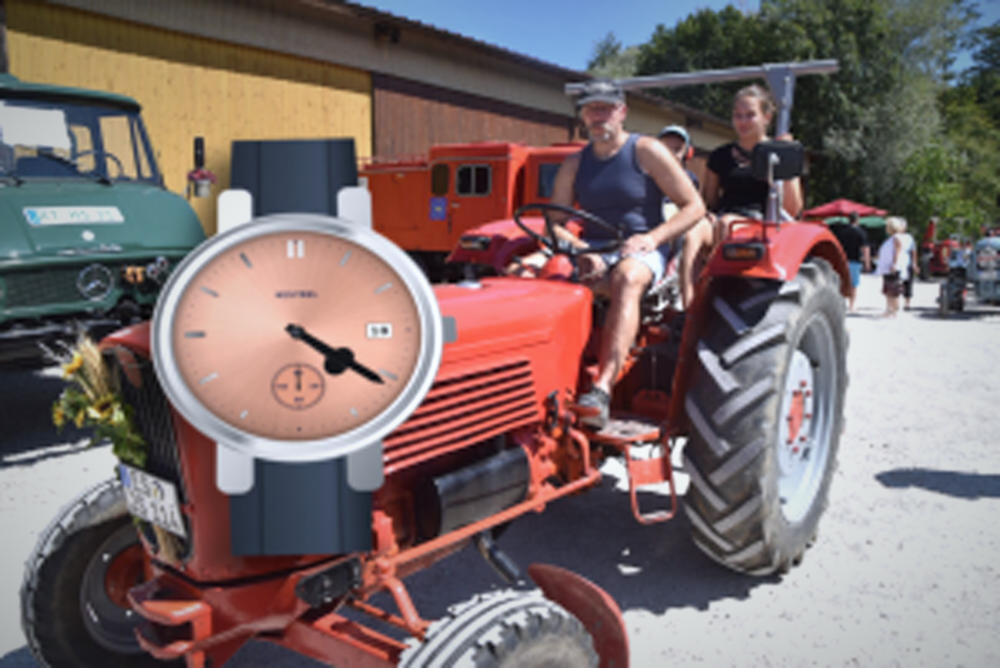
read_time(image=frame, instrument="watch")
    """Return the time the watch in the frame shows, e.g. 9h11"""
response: 4h21
